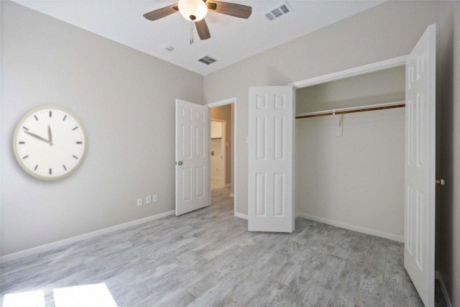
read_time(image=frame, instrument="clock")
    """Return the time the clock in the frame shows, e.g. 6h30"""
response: 11h49
